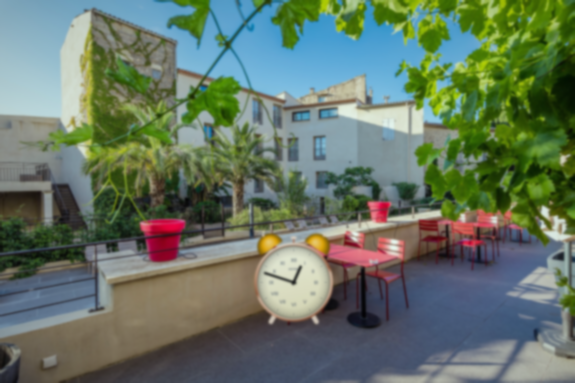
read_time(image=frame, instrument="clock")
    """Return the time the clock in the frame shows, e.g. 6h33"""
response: 12h48
